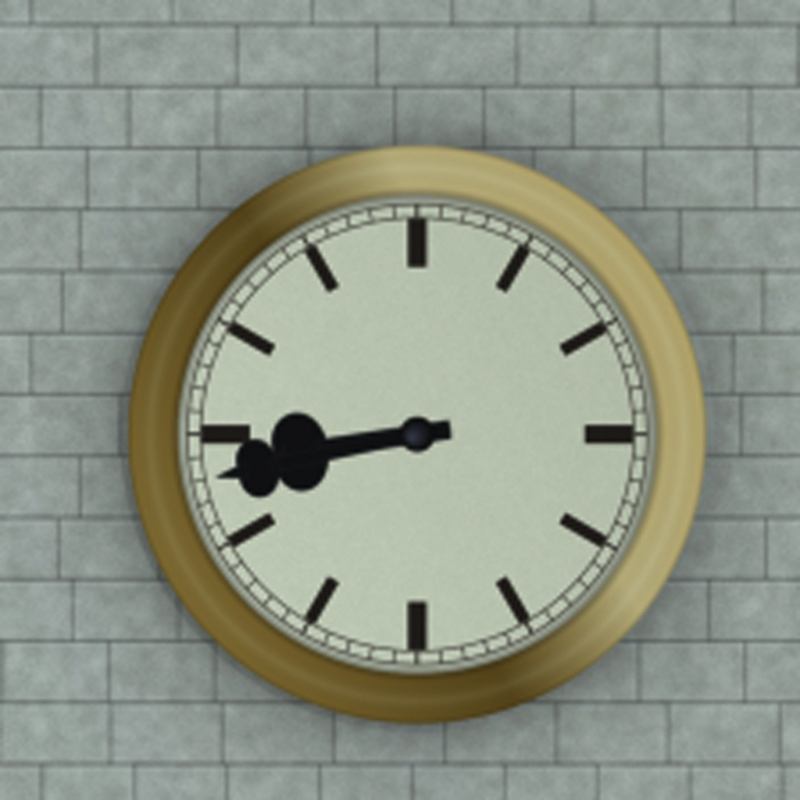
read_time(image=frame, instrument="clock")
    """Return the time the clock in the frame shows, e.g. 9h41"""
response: 8h43
